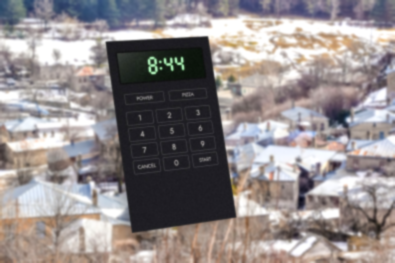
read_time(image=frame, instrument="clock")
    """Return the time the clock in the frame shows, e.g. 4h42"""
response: 8h44
